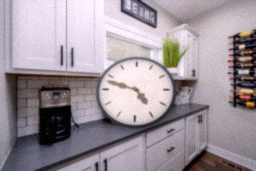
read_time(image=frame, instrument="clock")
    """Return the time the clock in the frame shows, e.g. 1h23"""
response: 4h48
